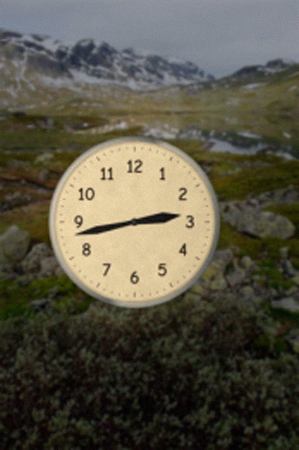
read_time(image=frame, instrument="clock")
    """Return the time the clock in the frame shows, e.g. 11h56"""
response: 2h43
